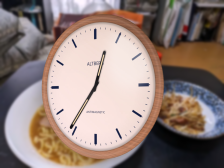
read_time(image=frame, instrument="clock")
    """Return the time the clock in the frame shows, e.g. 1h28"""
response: 12h36
